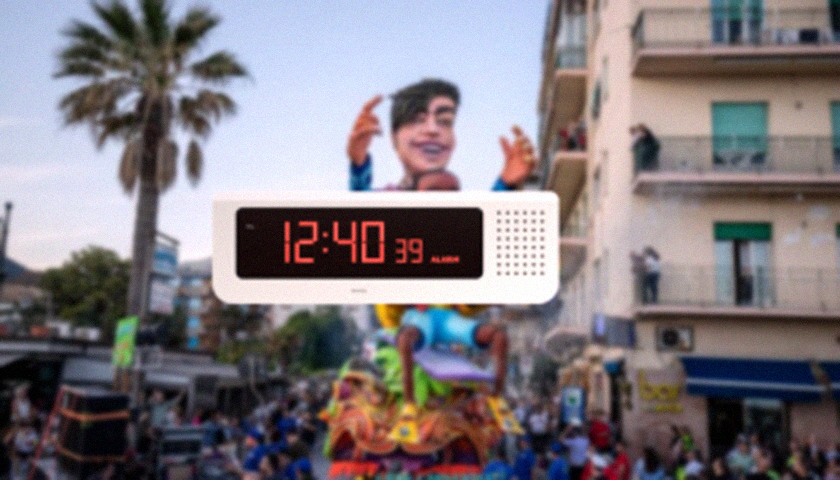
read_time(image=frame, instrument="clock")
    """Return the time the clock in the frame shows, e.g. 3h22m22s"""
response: 12h40m39s
